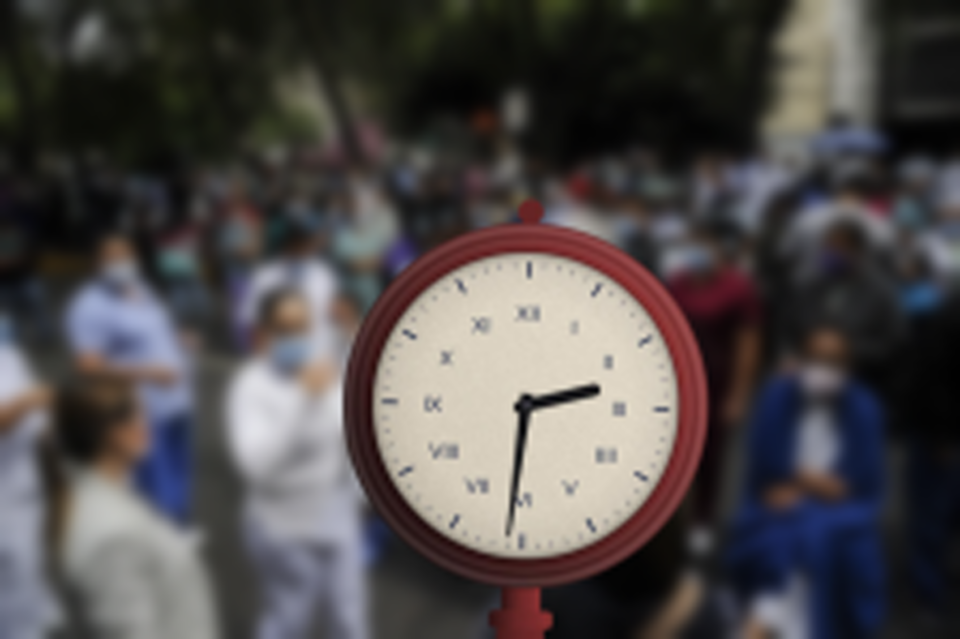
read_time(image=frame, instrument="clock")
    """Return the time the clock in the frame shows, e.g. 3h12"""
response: 2h31
